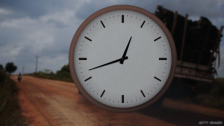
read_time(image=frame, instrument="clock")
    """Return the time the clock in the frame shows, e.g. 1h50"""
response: 12h42
